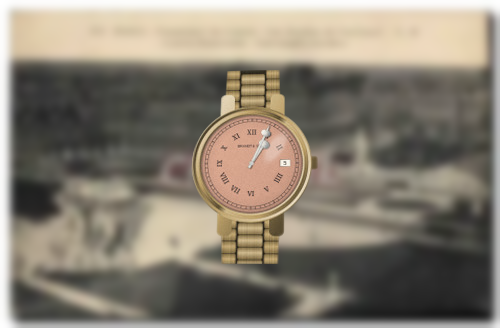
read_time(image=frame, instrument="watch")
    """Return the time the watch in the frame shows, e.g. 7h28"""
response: 1h04
